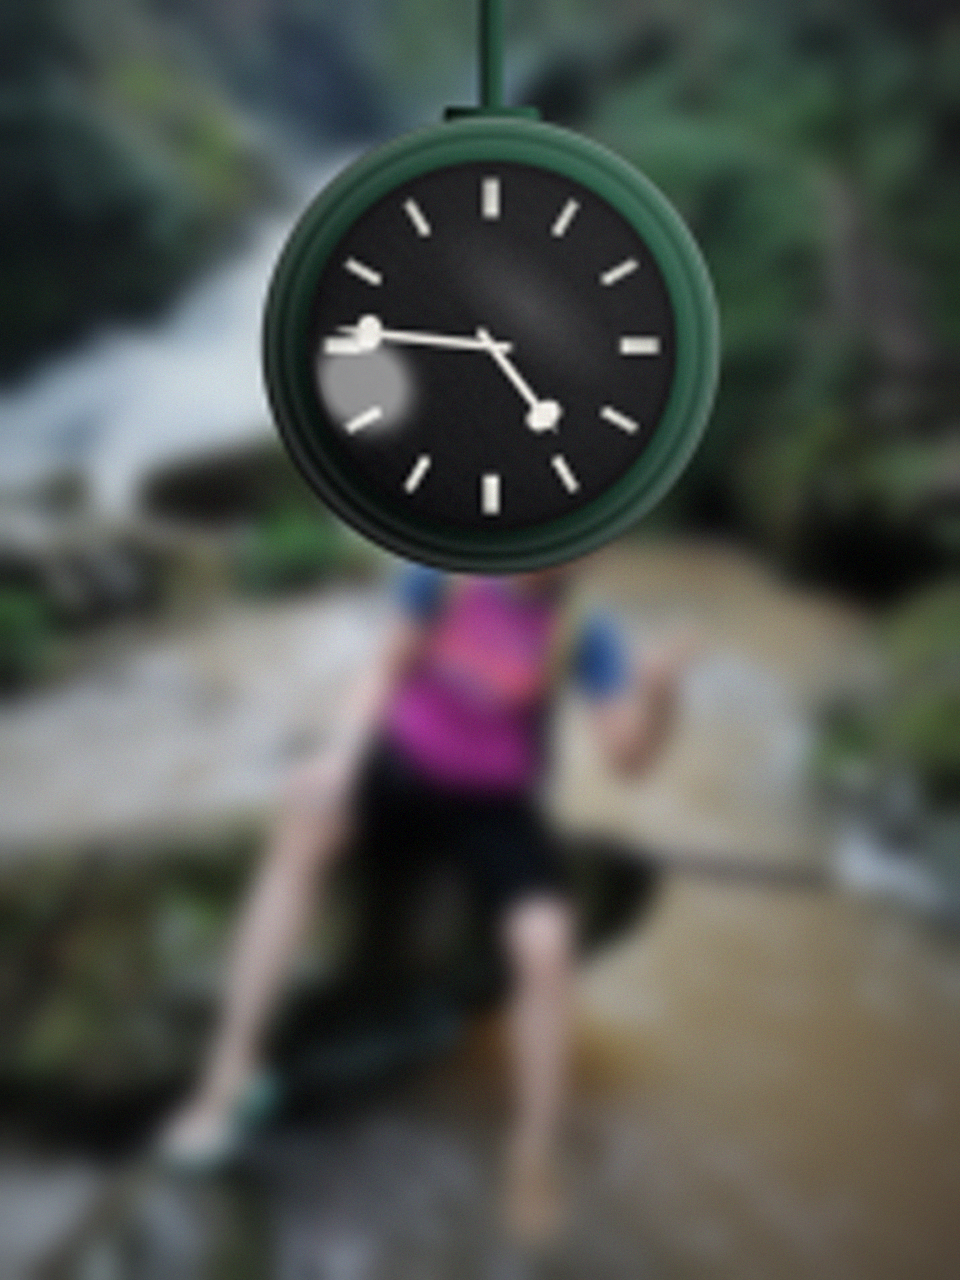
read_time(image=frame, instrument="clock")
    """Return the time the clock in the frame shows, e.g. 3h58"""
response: 4h46
